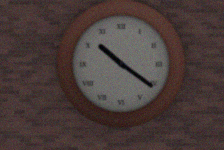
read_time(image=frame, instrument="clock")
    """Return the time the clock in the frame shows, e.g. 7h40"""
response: 10h21
